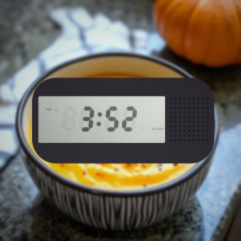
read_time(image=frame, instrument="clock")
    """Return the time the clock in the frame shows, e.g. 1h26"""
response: 3h52
